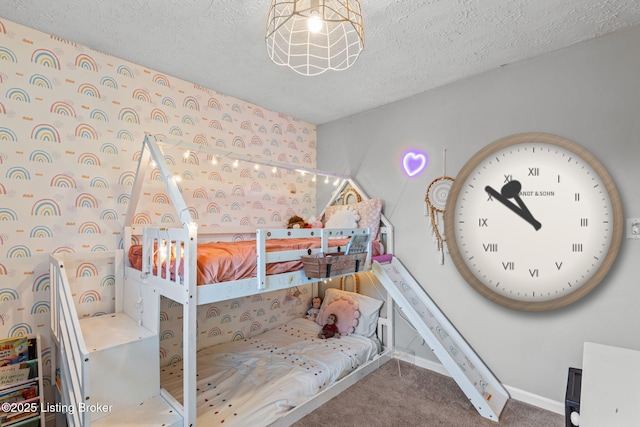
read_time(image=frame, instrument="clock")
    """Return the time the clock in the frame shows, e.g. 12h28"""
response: 10h51
